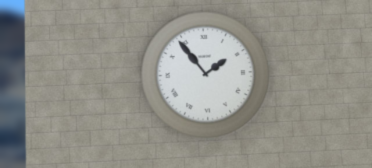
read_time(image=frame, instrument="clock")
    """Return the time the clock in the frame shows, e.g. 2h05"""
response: 1h54
